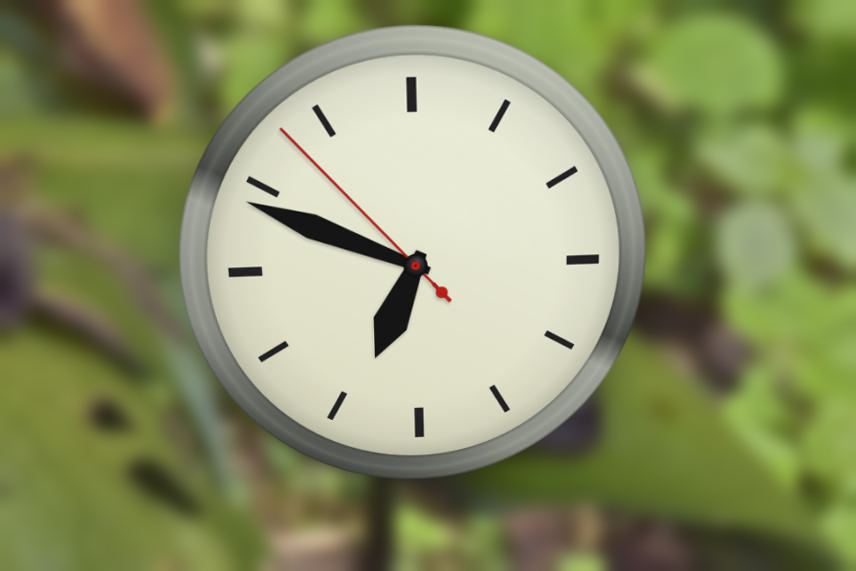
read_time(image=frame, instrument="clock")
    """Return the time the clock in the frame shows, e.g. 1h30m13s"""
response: 6h48m53s
